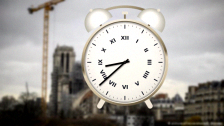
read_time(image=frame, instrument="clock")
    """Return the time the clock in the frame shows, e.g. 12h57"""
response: 8h38
